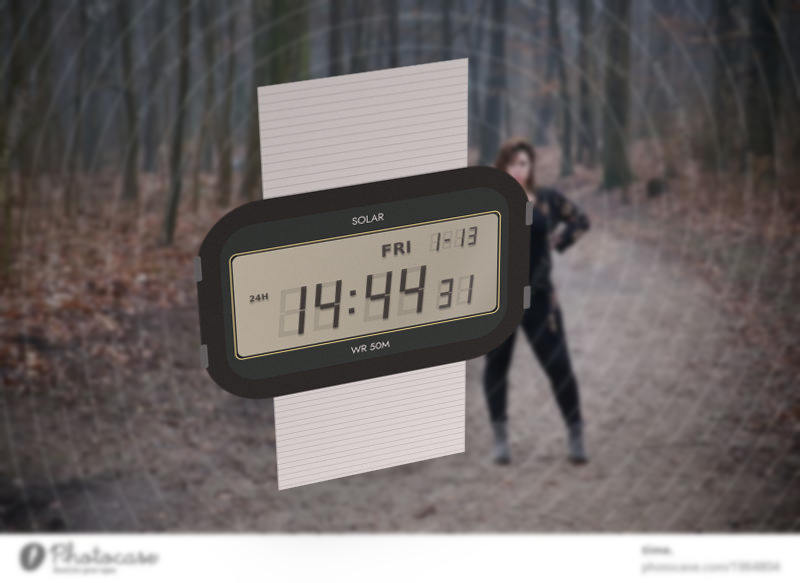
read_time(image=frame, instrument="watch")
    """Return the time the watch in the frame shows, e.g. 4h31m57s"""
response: 14h44m31s
